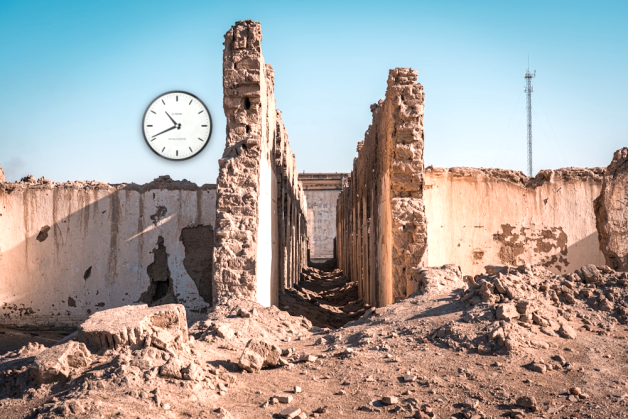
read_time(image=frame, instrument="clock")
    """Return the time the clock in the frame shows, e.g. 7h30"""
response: 10h41
